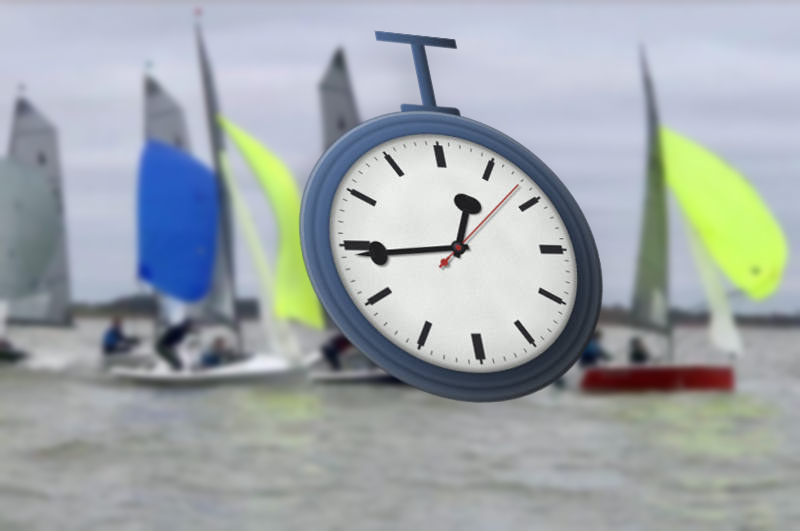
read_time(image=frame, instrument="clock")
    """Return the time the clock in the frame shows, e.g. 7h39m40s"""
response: 12h44m08s
